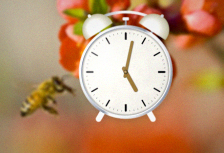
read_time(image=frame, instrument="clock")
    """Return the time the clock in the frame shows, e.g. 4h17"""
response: 5h02
